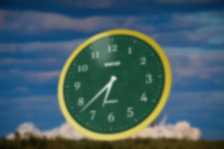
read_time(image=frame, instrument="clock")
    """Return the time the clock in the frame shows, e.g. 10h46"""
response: 6h38
